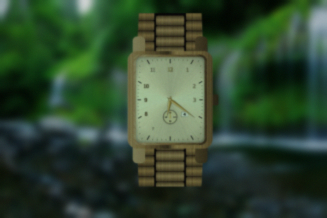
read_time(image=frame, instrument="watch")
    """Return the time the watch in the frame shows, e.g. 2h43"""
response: 6h21
